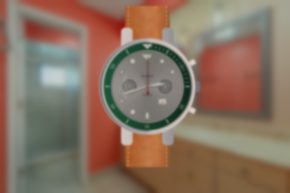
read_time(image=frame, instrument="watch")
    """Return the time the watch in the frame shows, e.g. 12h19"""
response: 2h42
